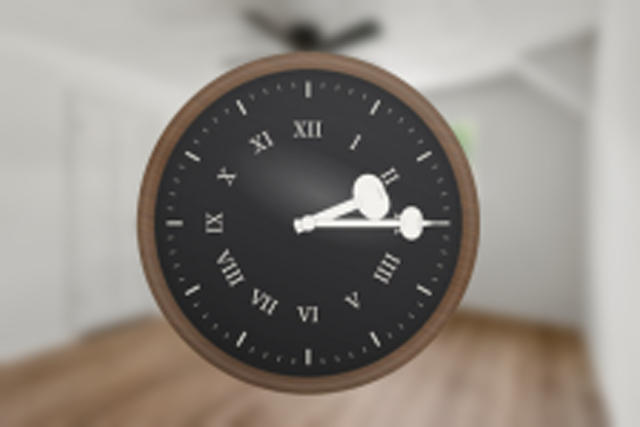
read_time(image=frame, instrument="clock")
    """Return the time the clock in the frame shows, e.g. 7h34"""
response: 2h15
